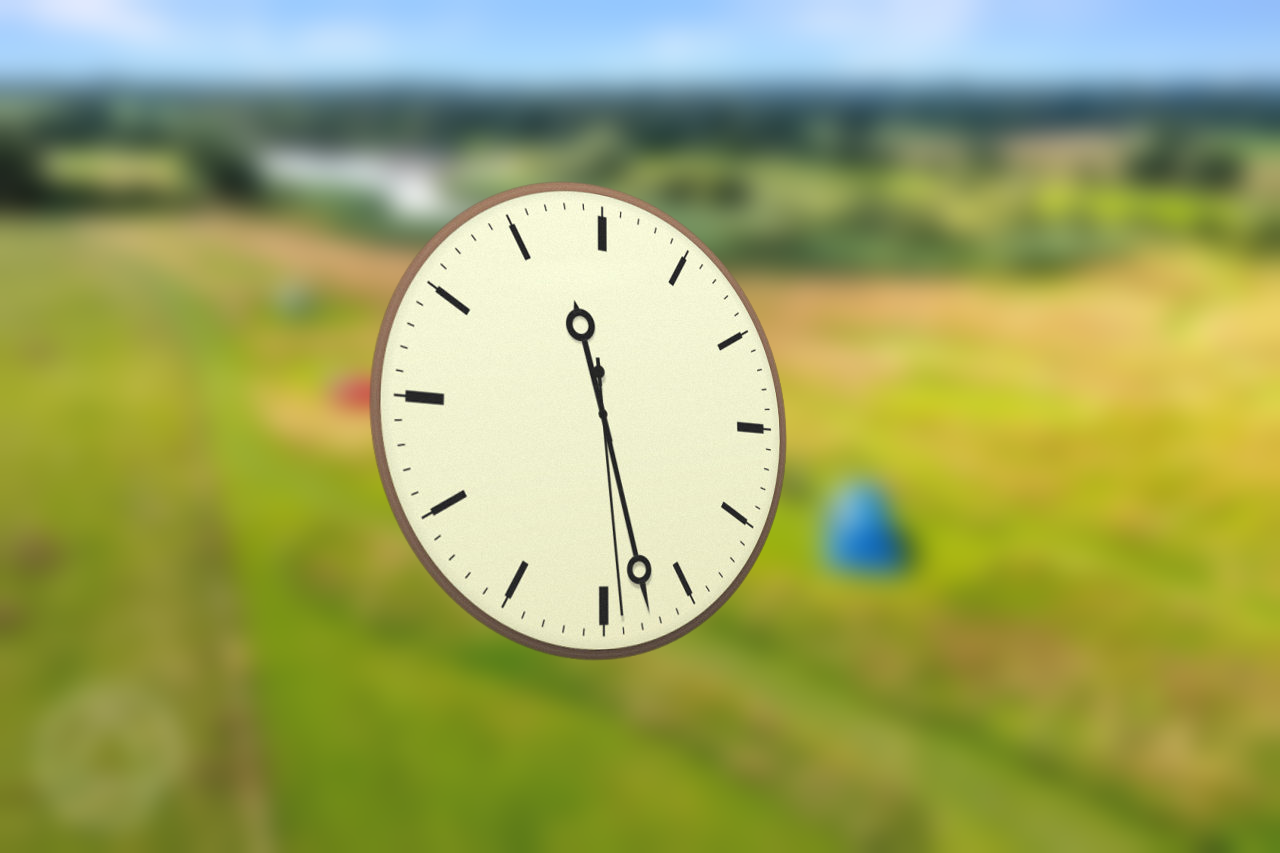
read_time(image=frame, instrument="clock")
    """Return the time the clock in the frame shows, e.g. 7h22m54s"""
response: 11h27m29s
